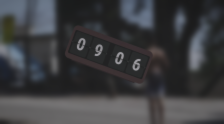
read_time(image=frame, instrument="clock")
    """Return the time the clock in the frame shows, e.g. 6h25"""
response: 9h06
